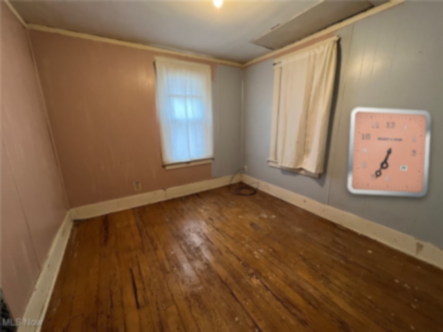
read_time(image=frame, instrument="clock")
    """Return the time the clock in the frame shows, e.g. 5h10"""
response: 6h34
